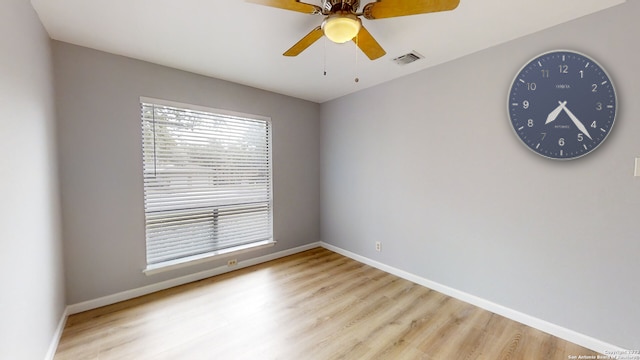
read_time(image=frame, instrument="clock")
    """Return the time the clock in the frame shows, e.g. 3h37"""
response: 7h23
